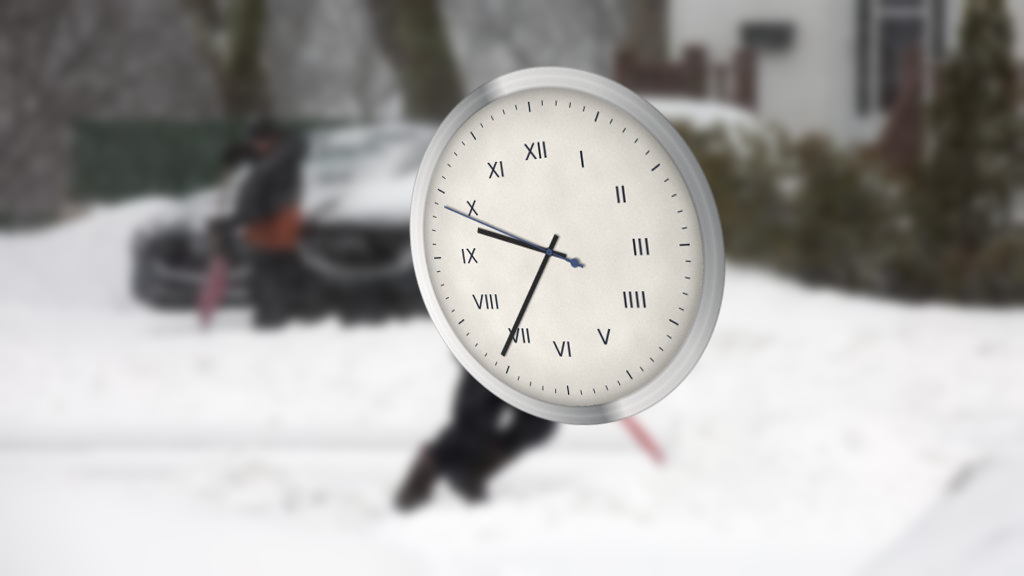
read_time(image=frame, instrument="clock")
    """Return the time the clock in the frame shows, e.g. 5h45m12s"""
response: 9h35m49s
